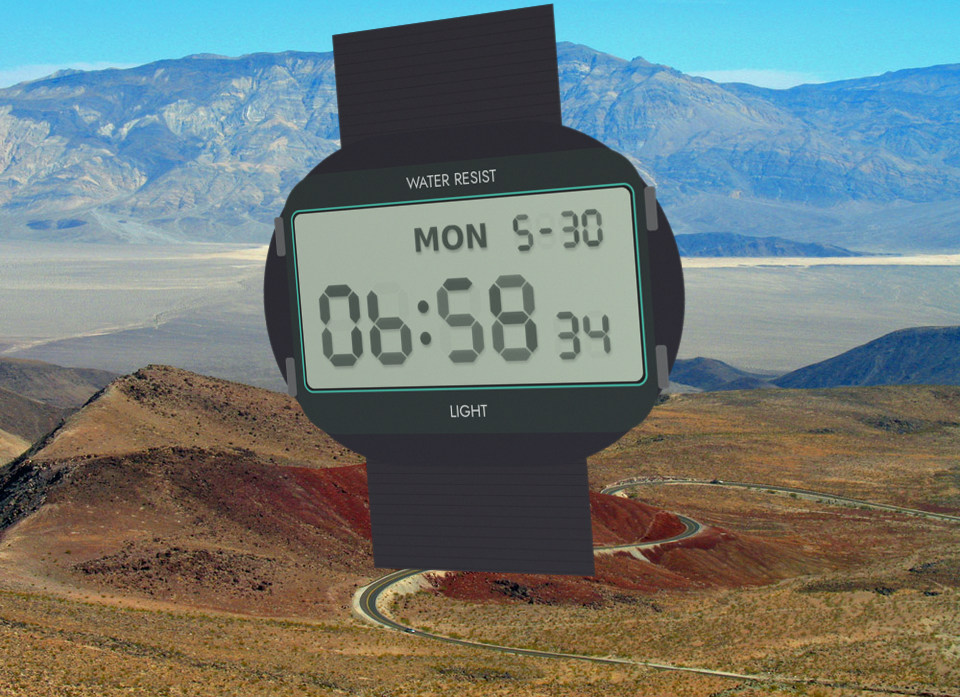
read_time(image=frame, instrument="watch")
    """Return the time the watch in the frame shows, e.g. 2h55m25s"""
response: 6h58m34s
